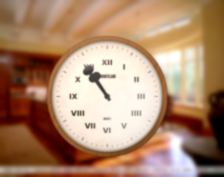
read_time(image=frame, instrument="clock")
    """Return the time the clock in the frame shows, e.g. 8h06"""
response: 10h54
